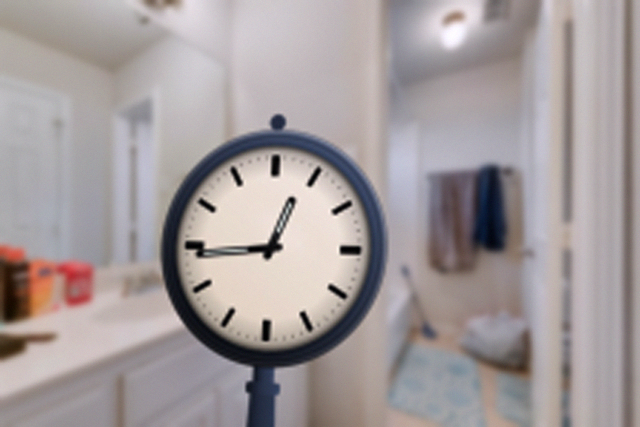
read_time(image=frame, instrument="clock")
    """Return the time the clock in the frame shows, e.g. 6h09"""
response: 12h44
